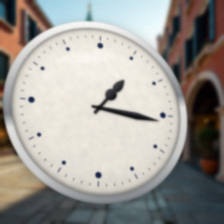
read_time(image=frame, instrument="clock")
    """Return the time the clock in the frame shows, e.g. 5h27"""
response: 1h16
